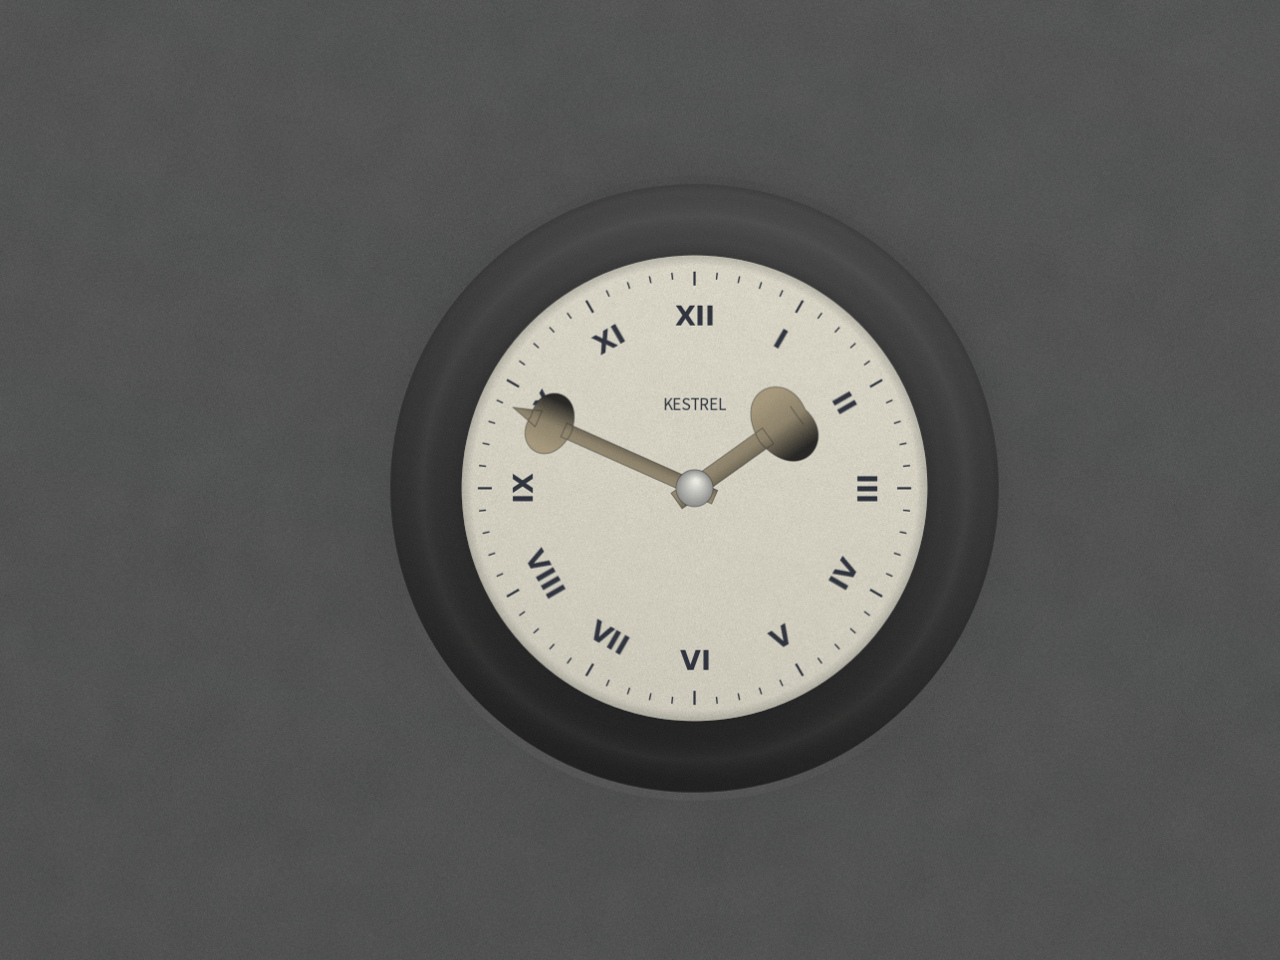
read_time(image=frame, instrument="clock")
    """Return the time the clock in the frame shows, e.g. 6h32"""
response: 1h49
